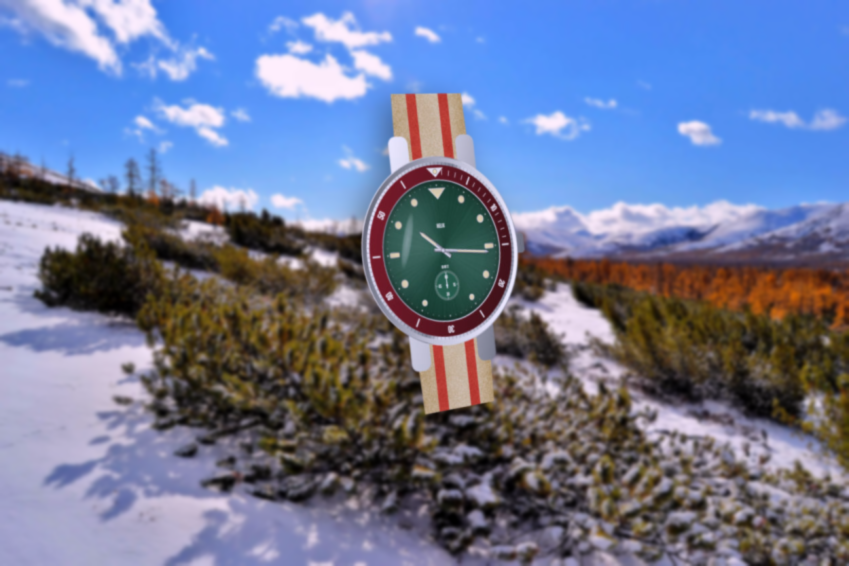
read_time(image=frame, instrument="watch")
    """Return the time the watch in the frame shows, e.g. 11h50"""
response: 10h16
